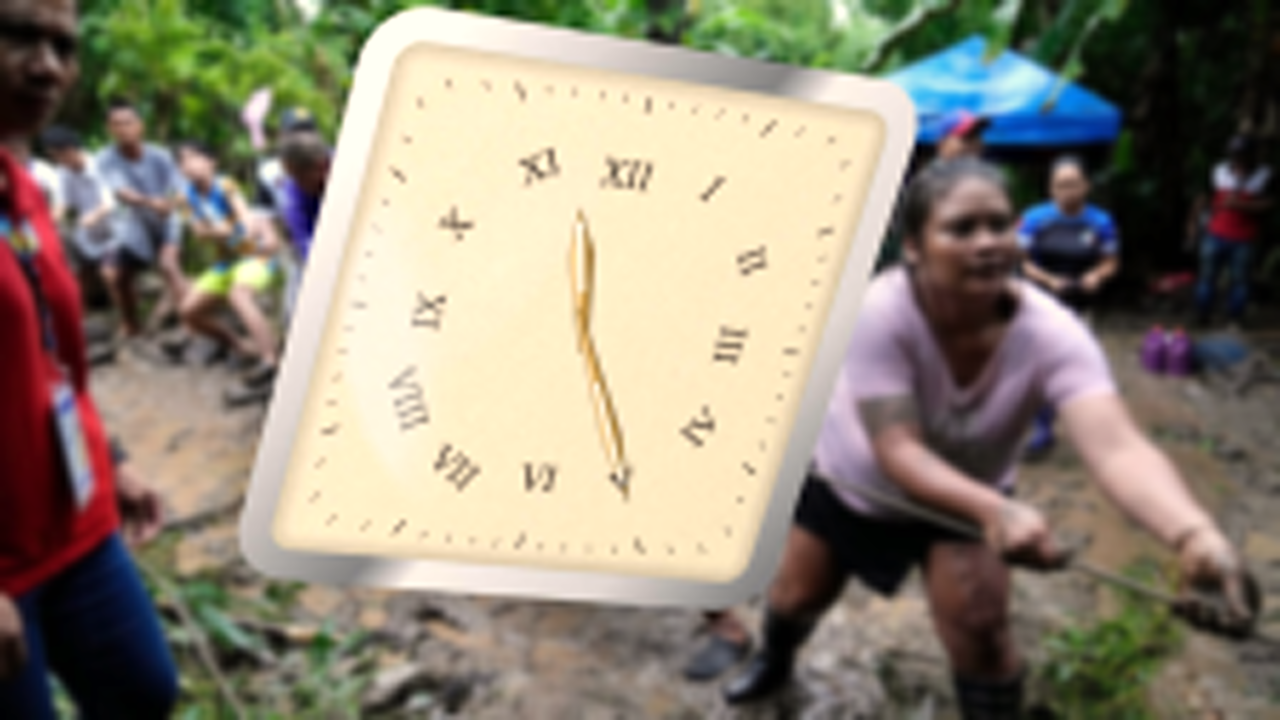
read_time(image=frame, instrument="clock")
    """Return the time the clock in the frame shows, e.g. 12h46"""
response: 11h25
